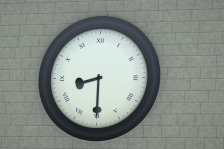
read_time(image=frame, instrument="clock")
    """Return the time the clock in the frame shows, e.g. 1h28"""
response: 8h30
